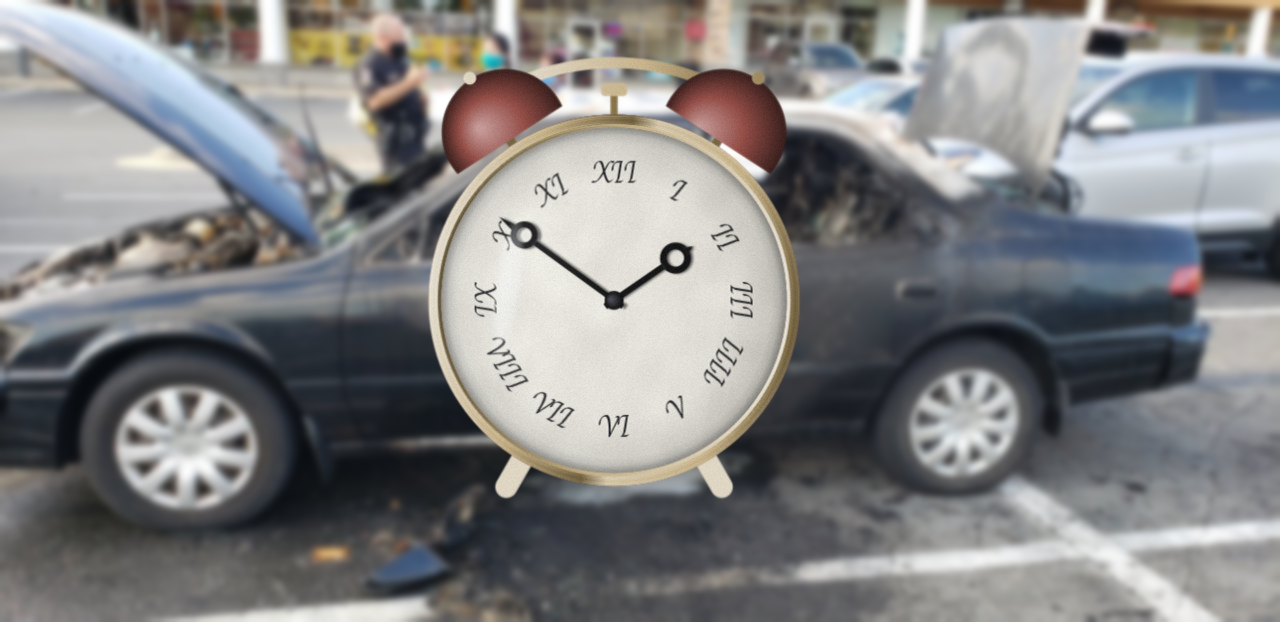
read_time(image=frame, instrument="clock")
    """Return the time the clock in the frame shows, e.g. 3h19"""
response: 1h51
